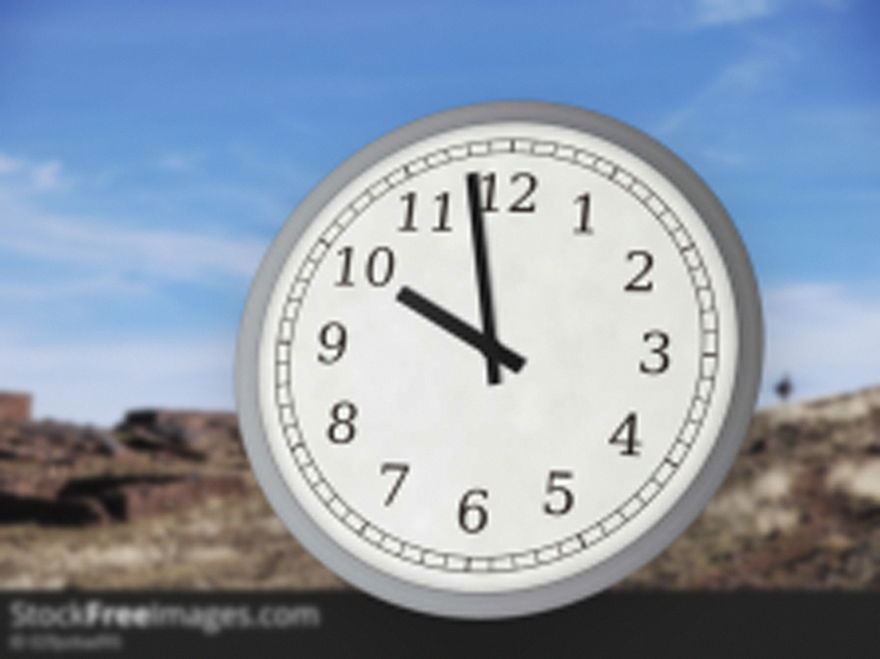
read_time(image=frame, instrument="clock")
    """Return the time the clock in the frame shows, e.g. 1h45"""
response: 9h58
